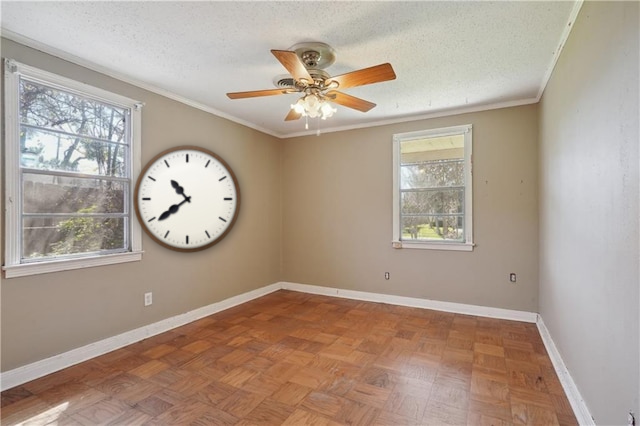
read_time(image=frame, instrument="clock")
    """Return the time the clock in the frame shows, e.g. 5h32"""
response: 10h39
